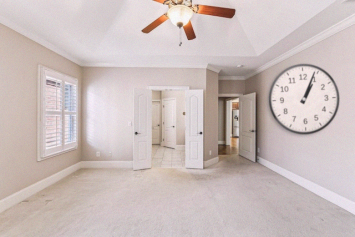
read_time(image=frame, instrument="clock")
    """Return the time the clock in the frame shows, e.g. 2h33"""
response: 1h04
